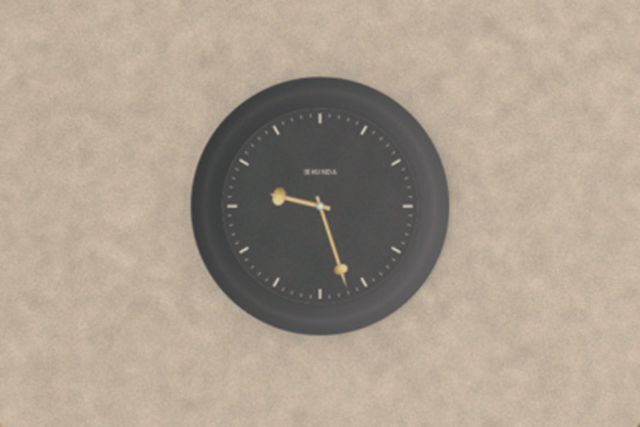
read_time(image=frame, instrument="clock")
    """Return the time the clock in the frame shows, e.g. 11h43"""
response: 9h27
